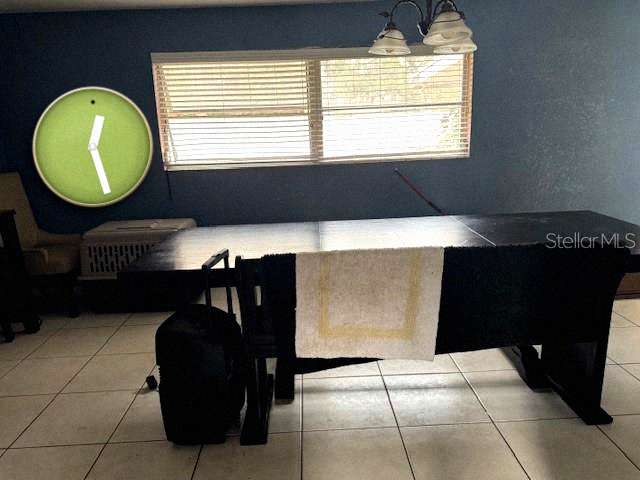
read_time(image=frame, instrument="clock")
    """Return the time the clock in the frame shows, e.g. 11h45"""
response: 12h27
